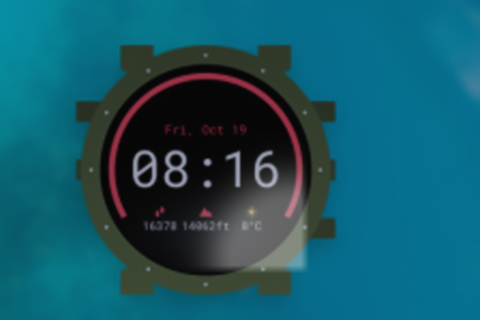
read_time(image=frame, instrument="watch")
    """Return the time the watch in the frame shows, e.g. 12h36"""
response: 8h16
